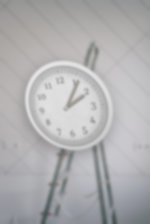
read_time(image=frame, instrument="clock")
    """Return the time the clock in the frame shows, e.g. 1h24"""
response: 2h06
